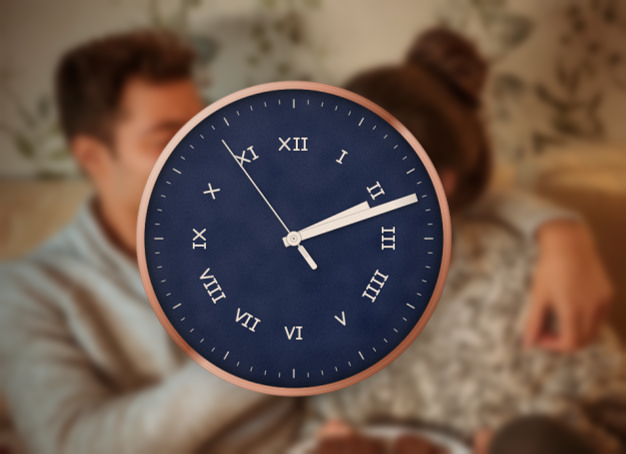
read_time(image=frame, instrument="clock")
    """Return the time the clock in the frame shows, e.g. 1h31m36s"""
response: 2h11m54s
